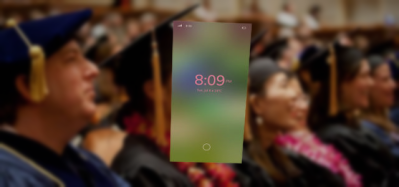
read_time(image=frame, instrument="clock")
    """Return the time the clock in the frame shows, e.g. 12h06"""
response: 8h09
